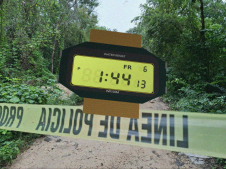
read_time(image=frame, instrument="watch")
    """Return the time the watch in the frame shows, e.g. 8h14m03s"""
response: 1h44m13s
